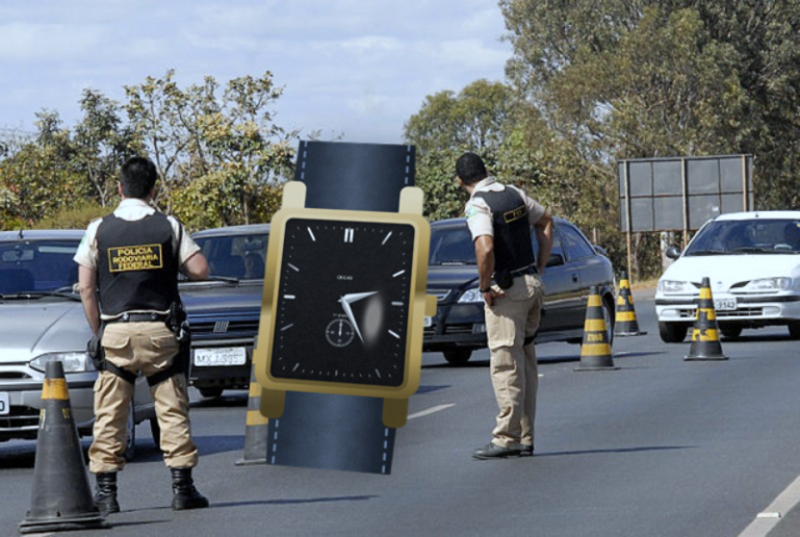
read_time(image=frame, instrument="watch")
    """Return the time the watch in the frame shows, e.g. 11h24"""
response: 2h25
